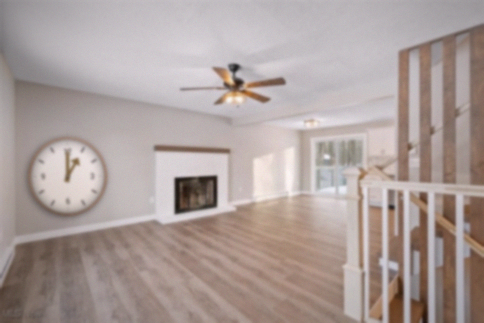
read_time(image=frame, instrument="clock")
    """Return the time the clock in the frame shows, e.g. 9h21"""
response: 1h00
